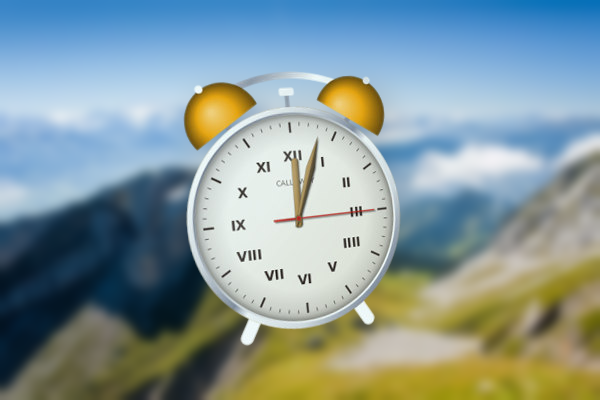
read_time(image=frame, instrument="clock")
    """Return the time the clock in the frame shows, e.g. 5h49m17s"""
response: 12h03m15s
